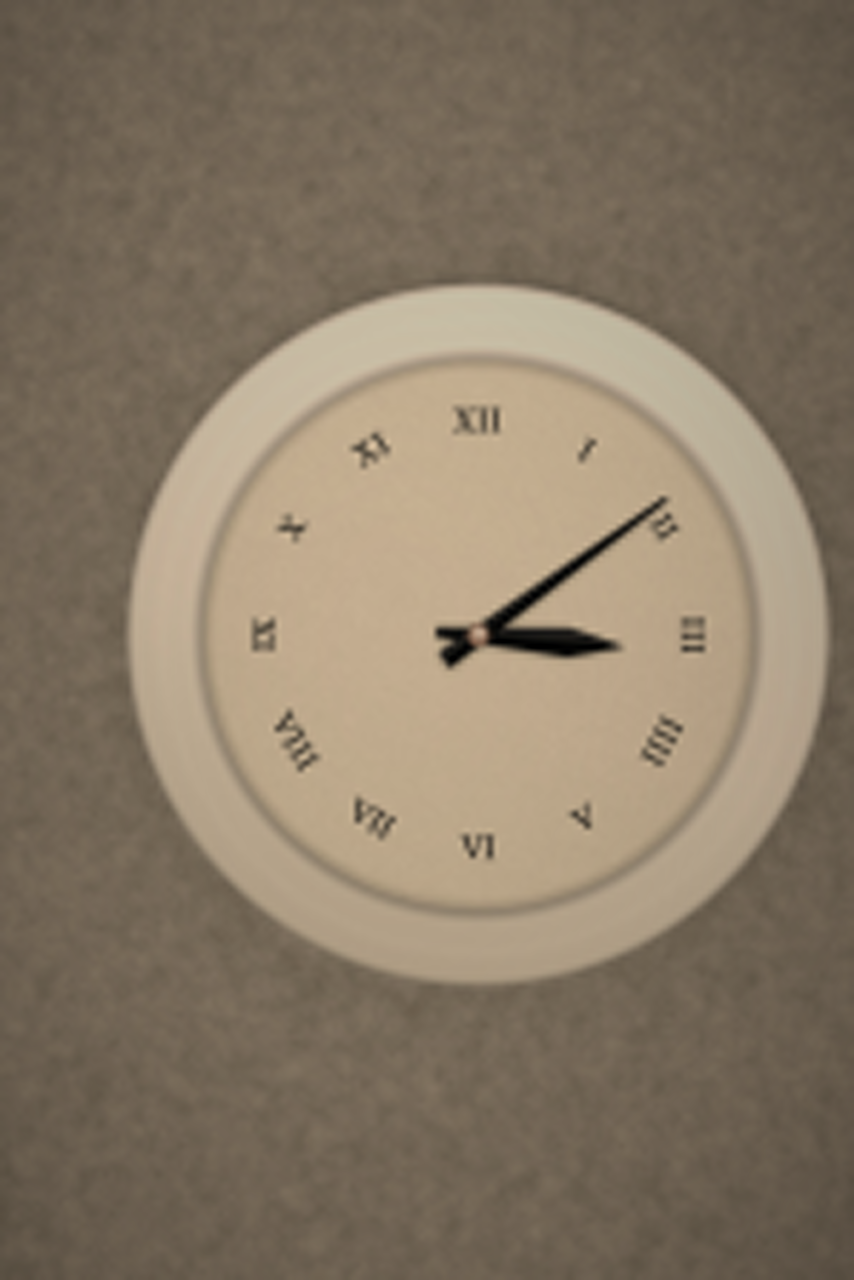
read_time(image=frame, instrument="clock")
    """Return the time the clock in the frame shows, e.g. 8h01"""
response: 3h09
